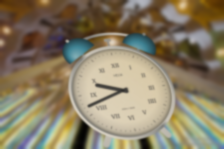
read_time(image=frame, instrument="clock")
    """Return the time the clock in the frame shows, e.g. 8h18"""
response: 9h42
